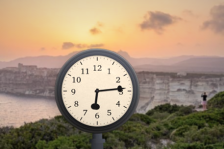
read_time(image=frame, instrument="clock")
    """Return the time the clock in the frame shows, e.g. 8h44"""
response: 6h14
